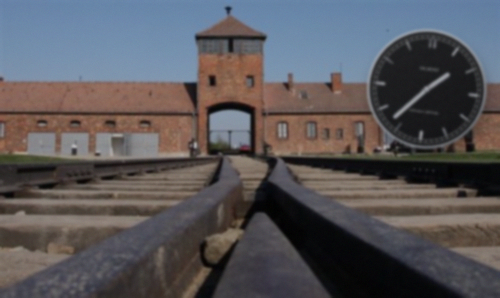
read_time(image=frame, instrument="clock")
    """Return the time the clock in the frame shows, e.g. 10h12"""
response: 1h37
